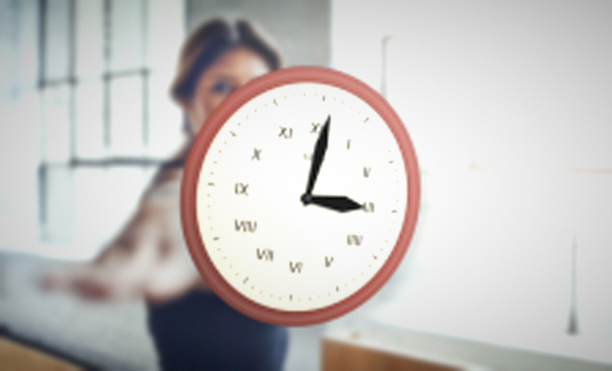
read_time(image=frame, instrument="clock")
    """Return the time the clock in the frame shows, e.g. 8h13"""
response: 3h01
